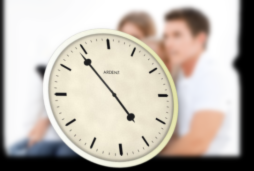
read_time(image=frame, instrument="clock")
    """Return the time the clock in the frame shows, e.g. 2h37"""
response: 4h54
